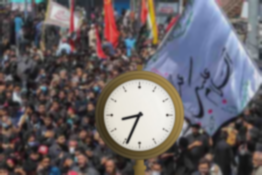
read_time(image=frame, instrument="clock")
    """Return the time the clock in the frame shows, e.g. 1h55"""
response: 8h34
